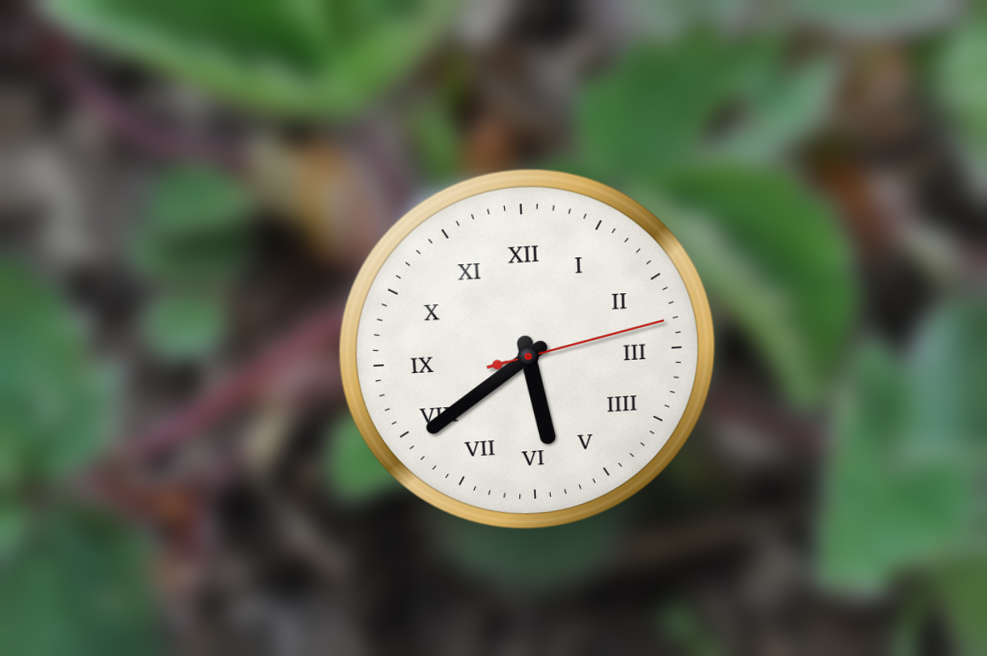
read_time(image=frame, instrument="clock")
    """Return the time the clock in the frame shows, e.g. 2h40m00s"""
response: 5h39m13s
